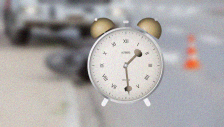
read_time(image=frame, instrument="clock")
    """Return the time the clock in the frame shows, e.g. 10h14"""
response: 1h29
